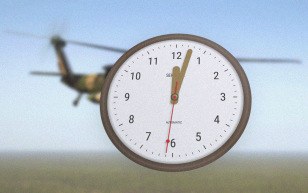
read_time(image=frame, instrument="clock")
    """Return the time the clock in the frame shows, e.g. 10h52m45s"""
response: 12h02m31s
